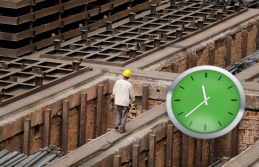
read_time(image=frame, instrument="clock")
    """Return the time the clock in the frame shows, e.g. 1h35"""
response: 11h38
